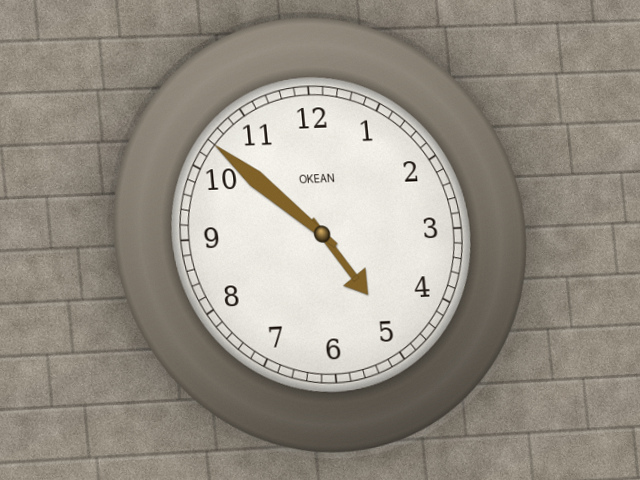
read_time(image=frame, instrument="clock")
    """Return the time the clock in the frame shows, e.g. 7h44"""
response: 4h52
